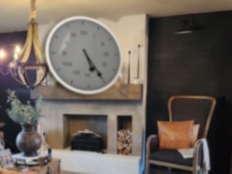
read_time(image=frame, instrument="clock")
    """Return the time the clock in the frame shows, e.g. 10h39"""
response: 5h25
